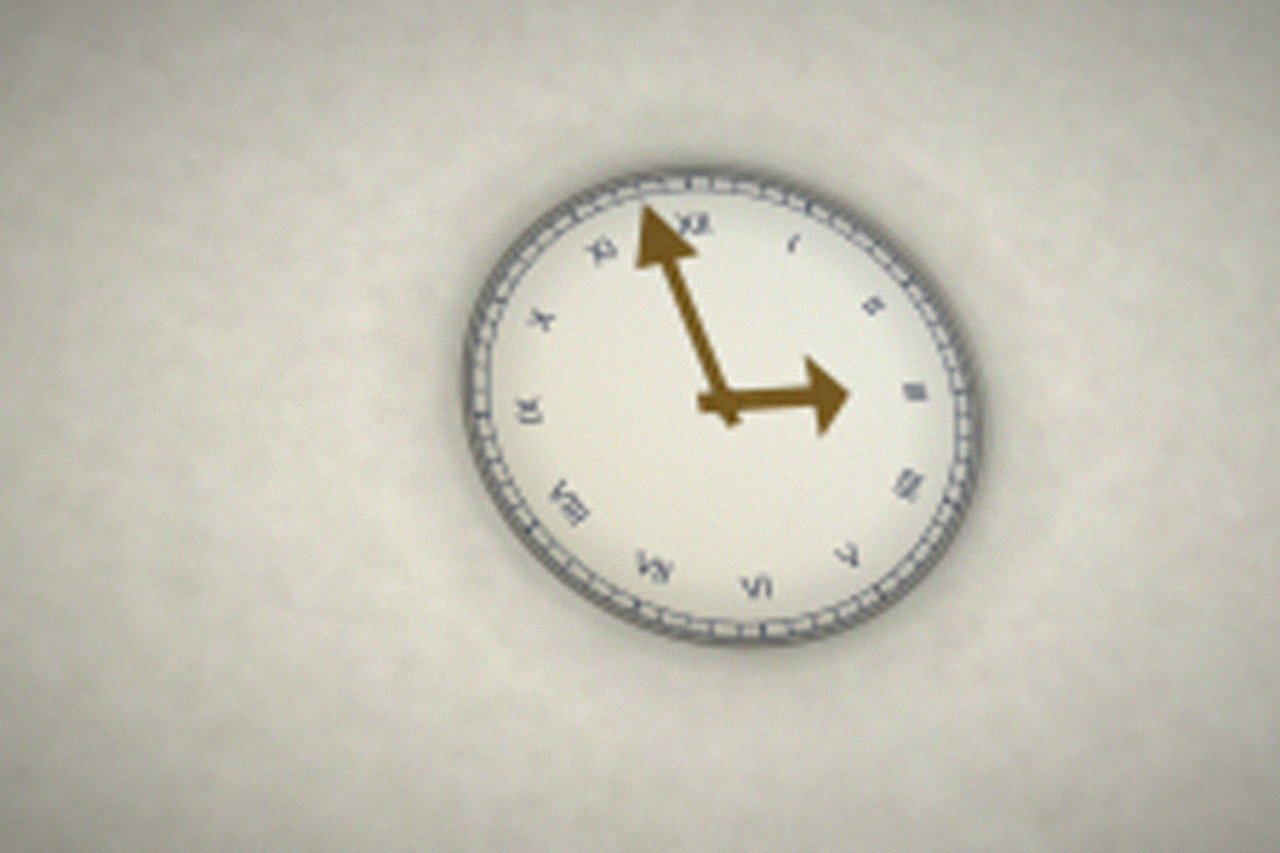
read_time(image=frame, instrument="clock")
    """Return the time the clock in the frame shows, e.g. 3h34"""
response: 2h58
